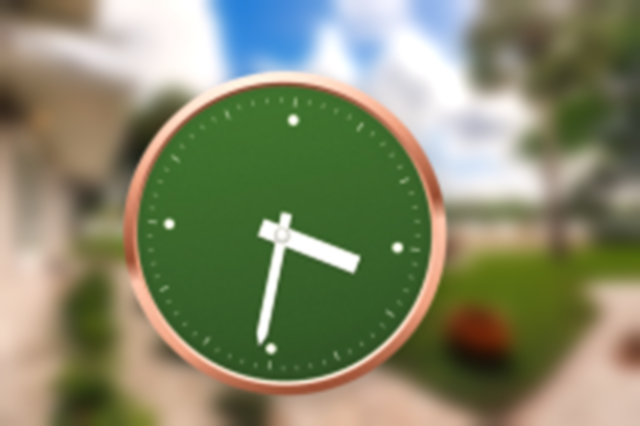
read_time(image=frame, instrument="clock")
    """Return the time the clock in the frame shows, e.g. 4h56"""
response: 3h31
